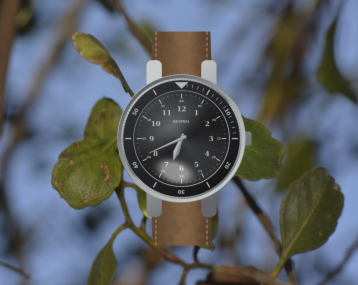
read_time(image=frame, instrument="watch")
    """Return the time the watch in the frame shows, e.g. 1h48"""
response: 6h41
